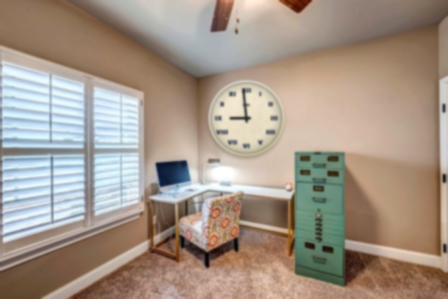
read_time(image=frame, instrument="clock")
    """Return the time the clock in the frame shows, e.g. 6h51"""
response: 8h59
